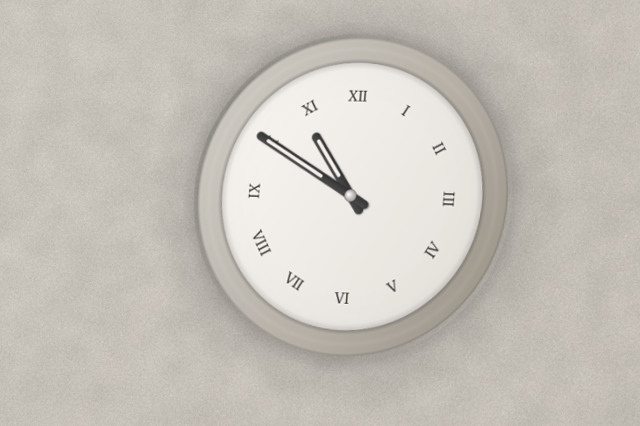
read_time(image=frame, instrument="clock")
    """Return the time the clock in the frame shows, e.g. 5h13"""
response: 10h50
